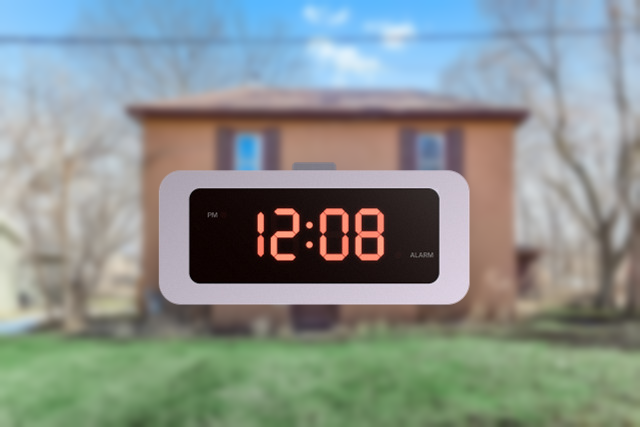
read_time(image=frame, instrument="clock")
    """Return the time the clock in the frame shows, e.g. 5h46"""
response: 12h08
